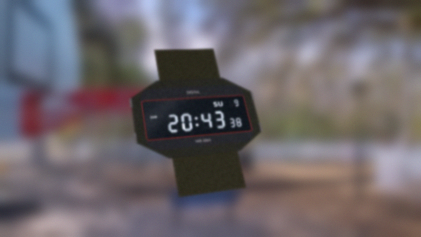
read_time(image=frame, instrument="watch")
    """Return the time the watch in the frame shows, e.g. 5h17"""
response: 20h43
